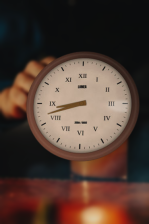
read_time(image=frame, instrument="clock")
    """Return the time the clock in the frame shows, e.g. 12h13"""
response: 8h42
